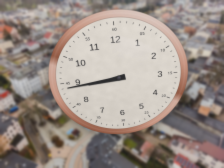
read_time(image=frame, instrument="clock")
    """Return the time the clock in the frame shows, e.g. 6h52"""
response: 8h44
